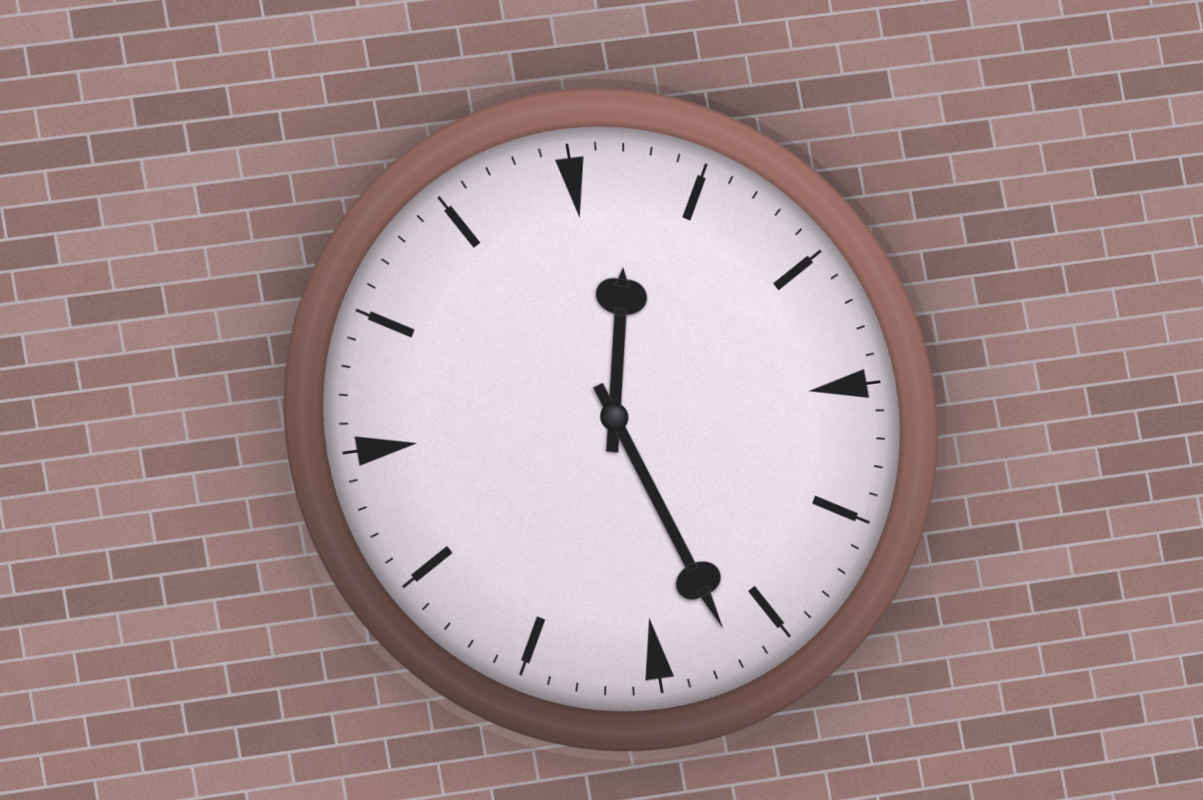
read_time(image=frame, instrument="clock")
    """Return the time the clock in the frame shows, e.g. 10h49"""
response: 12h27
